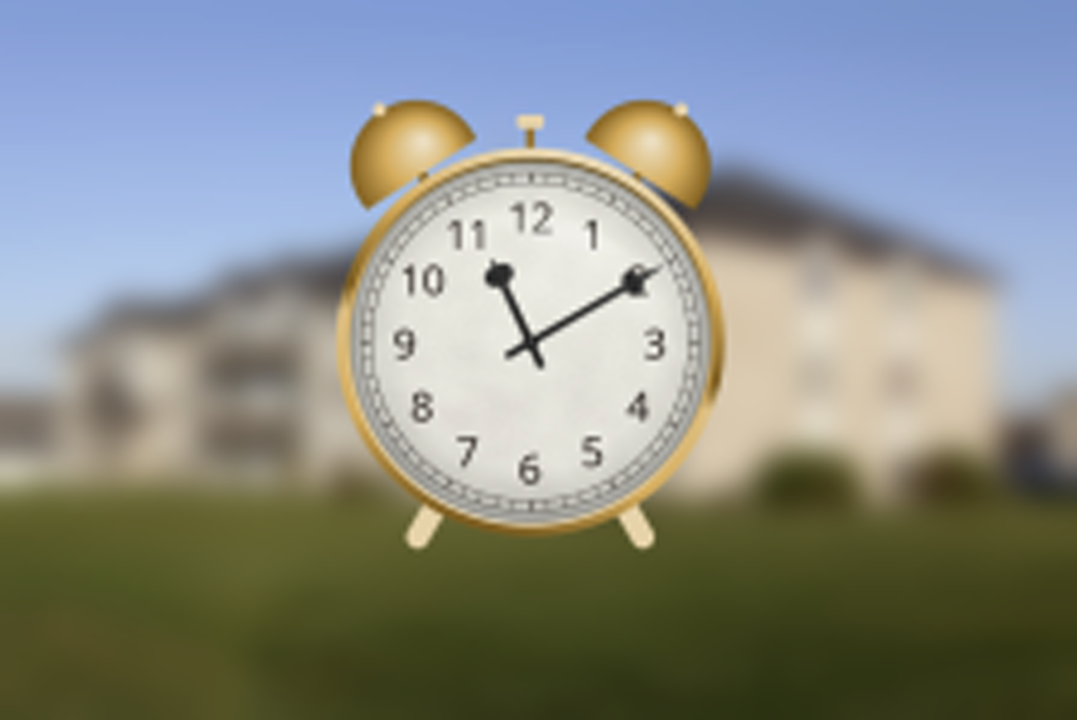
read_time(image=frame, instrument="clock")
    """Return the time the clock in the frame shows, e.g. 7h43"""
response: 11h10
